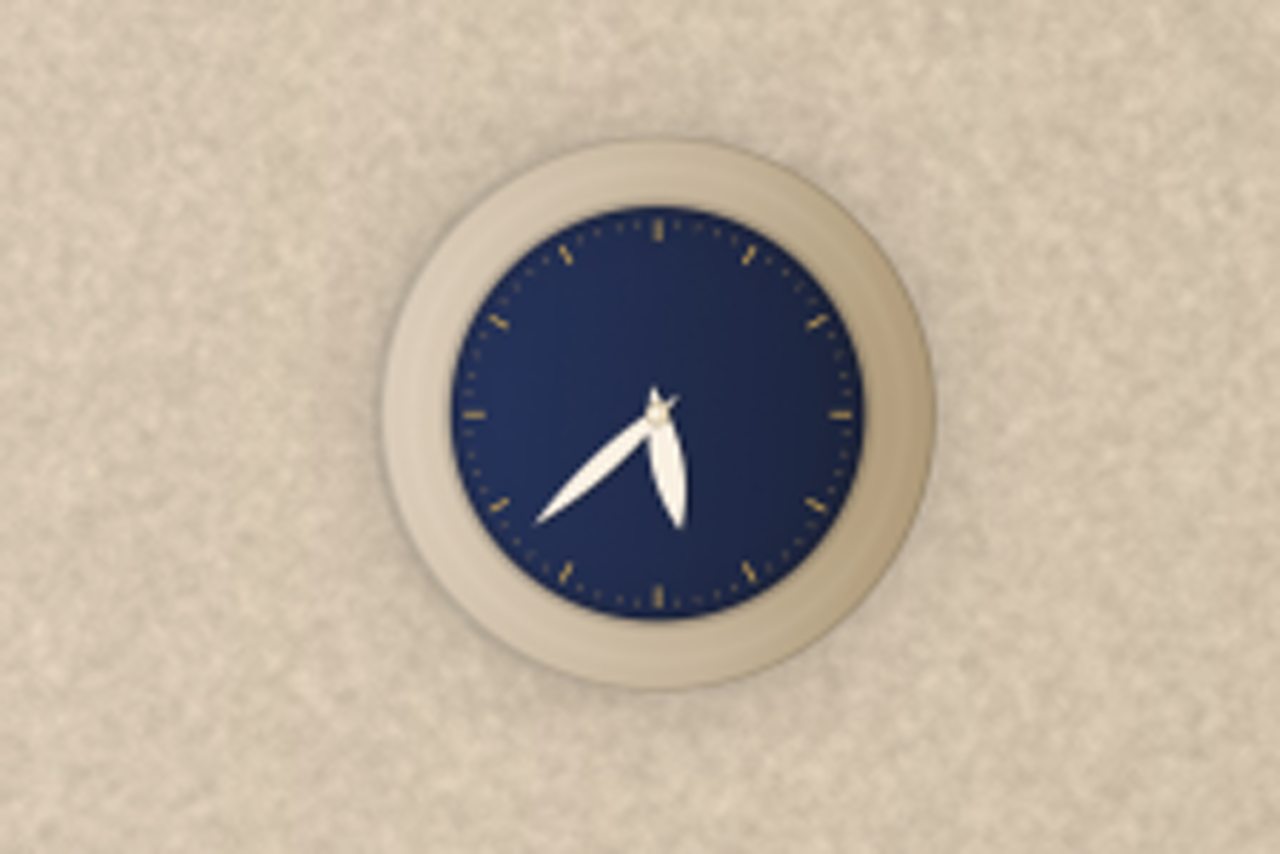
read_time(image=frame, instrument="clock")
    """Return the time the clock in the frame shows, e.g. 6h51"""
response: 5h38
